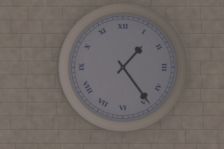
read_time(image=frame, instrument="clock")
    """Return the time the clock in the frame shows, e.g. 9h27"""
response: 1h24
